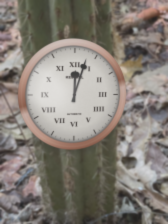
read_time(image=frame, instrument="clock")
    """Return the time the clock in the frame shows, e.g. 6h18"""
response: 12h03
